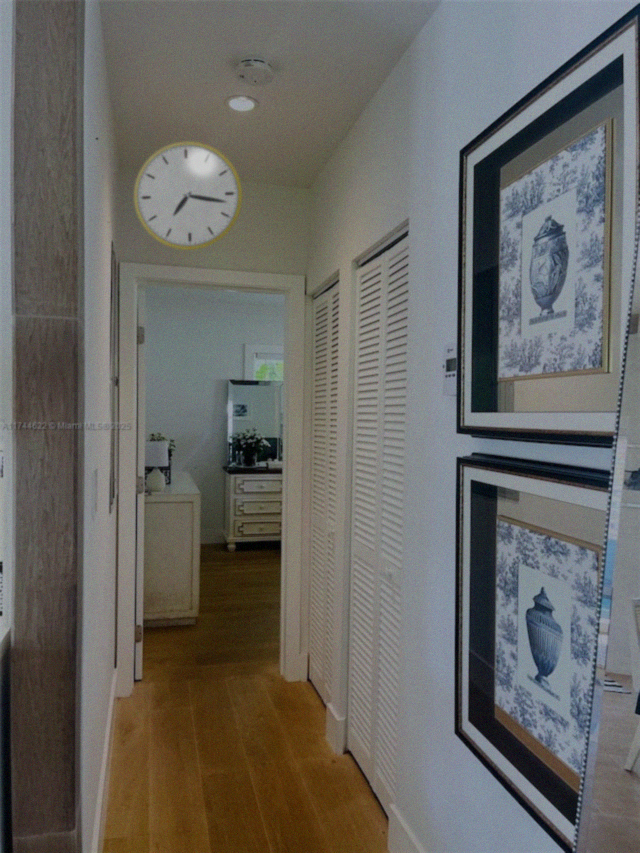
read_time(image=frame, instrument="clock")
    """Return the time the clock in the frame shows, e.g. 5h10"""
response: 7h17
